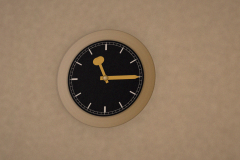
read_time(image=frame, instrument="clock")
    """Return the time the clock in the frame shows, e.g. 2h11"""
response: 11h15
